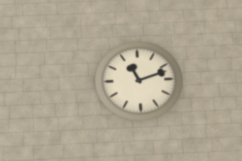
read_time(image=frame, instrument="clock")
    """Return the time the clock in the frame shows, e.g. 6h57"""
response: 11h12
